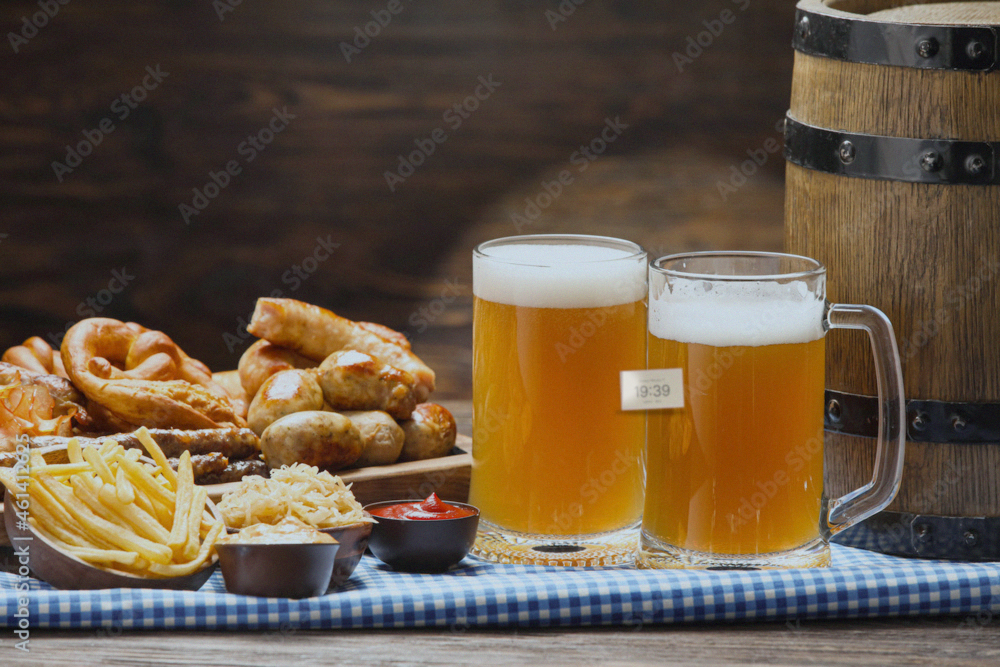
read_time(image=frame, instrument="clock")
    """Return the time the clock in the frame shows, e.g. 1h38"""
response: 19h39
